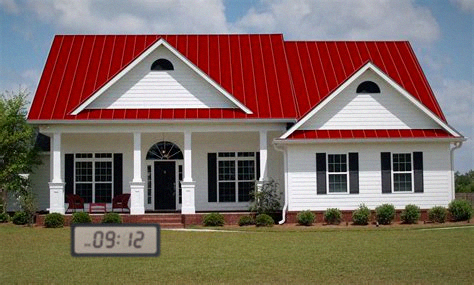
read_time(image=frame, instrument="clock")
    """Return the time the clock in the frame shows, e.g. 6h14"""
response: 9h12
